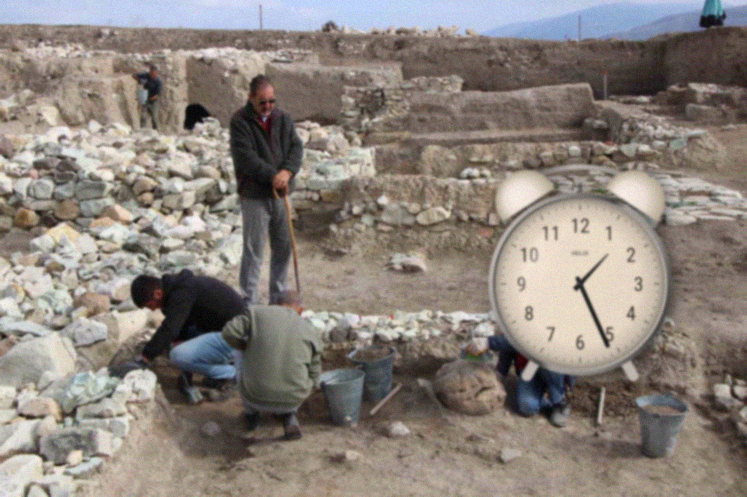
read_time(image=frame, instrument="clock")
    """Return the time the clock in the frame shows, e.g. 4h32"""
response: 1h26
